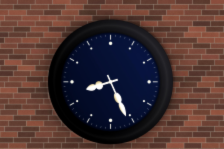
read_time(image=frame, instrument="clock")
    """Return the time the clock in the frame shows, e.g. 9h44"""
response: 8h26
